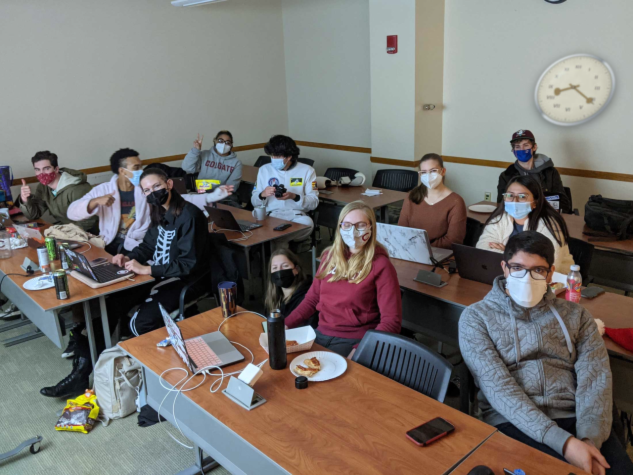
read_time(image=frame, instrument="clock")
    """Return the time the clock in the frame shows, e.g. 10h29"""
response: 8h21
